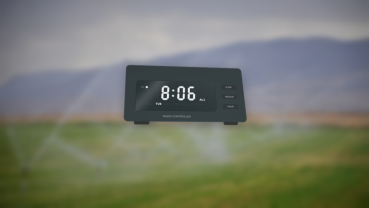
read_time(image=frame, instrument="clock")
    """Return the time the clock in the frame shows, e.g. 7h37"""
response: 8h06
